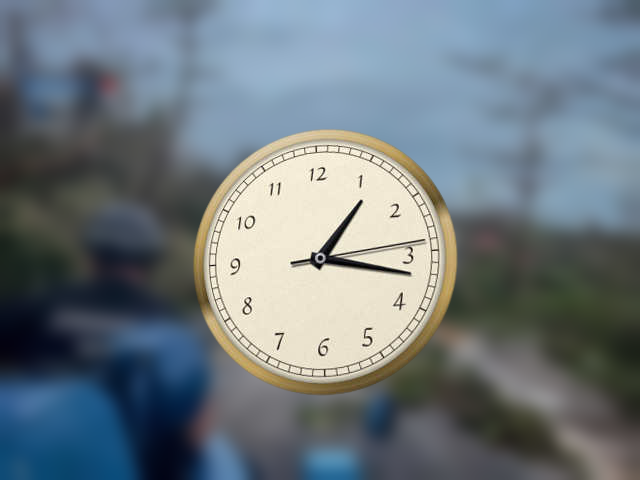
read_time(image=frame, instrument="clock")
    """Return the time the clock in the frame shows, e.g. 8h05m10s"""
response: 1h17m14s
